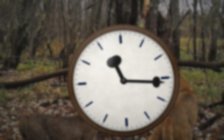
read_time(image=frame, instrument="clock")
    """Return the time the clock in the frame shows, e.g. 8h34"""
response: 11h16
